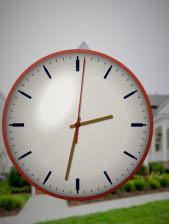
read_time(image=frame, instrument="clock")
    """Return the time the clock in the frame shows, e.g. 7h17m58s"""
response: 2h32m01s
